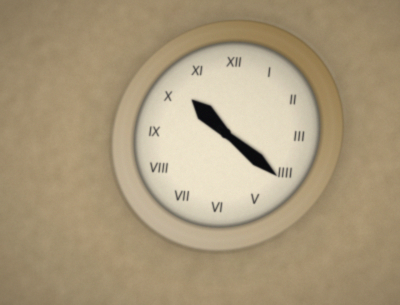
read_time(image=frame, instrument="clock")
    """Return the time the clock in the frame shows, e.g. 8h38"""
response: 10h21
